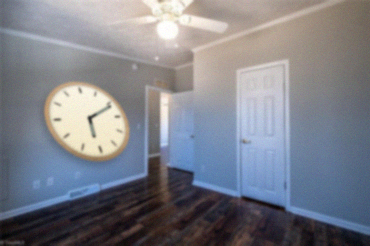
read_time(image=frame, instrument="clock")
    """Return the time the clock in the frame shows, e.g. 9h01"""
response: 6h11
